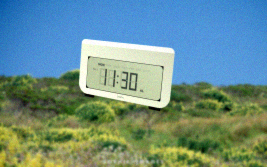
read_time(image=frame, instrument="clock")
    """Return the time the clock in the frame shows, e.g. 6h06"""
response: 11h30
